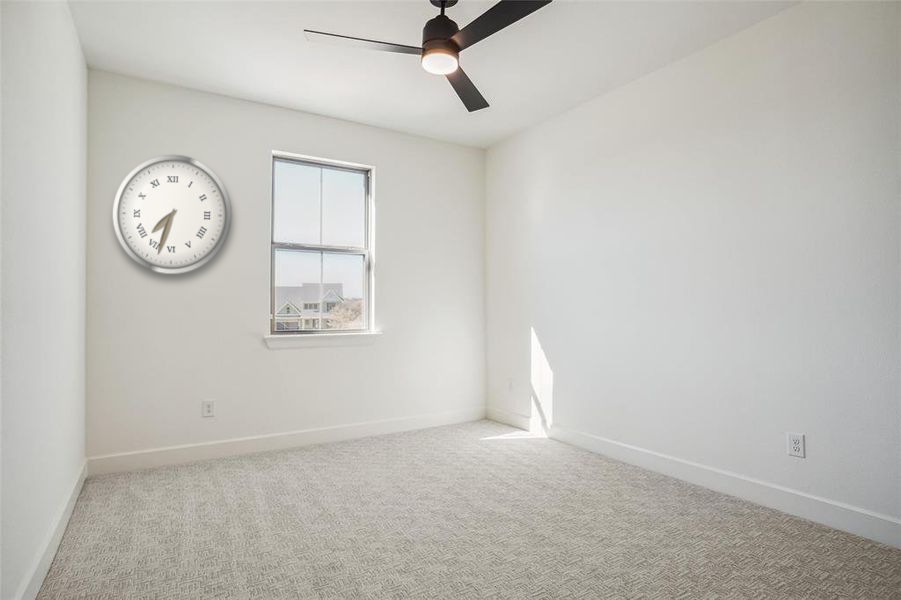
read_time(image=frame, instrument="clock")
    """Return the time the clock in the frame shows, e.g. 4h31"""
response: 7h33
